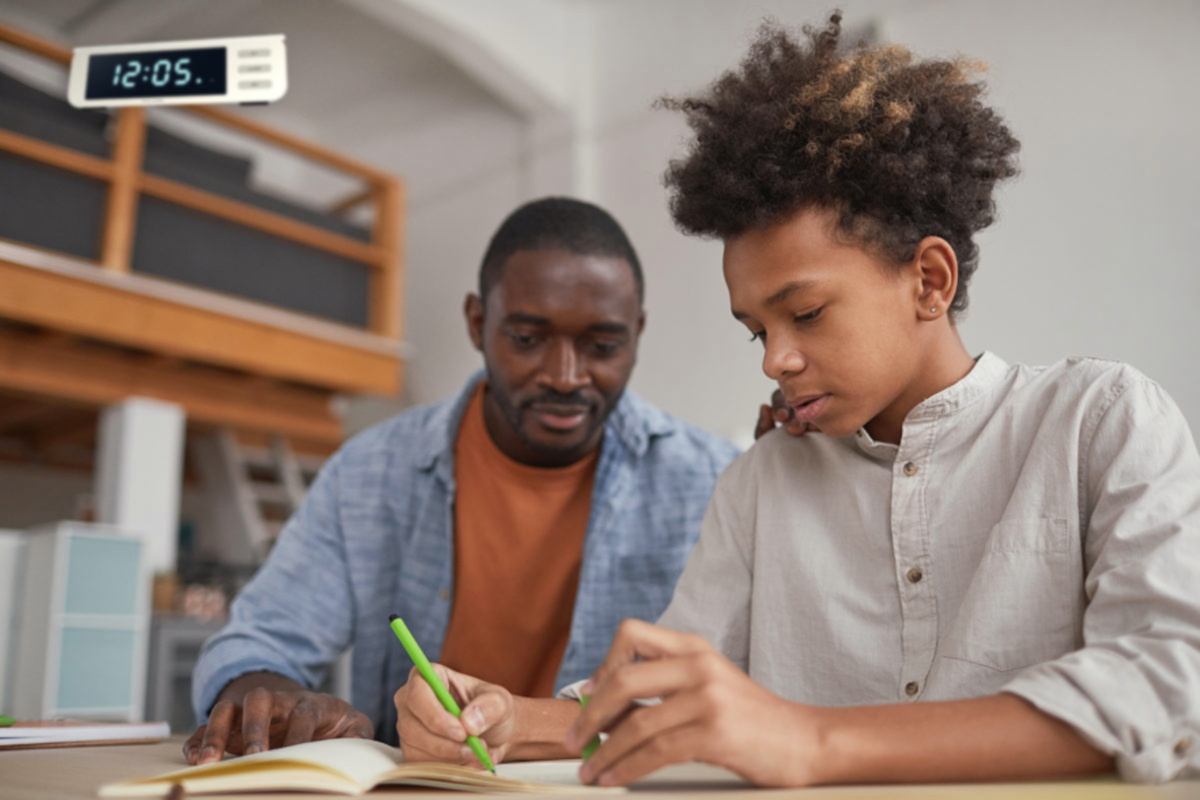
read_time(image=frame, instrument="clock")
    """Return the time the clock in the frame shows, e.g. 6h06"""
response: 12h05
